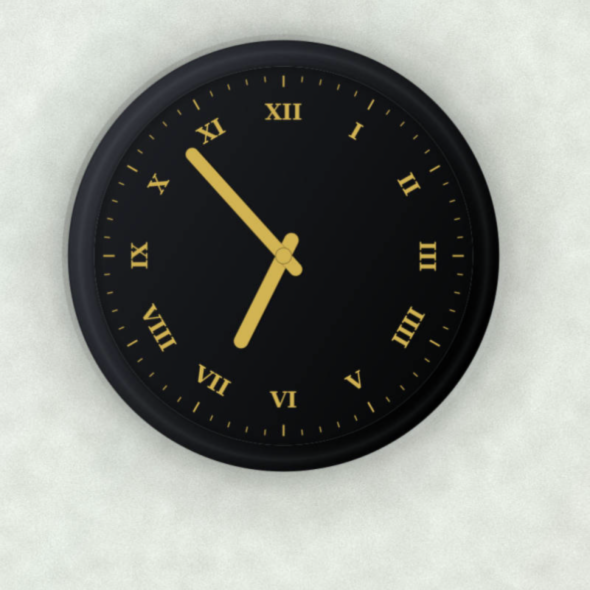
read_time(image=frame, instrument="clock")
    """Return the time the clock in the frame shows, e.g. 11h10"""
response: 6h53
